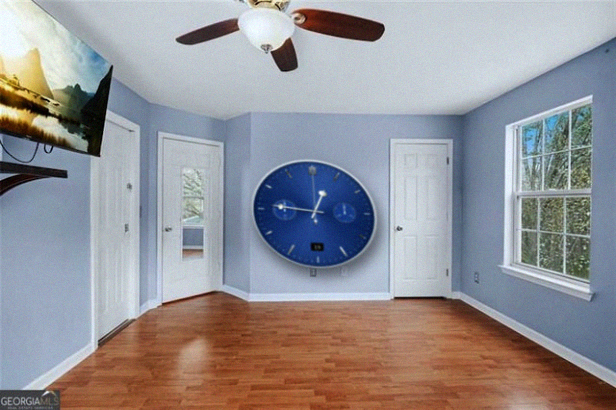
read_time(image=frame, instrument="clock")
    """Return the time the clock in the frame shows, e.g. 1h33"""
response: 12h46
